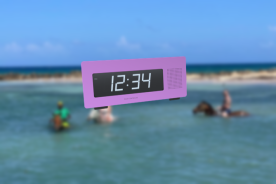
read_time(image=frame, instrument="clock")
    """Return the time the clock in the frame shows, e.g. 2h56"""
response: 12h34
